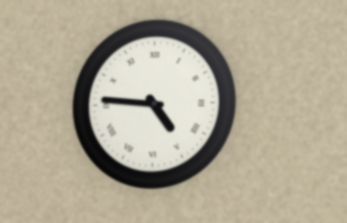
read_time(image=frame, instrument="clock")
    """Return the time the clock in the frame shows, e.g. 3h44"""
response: 4h46
